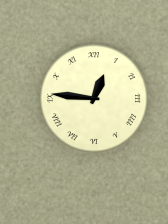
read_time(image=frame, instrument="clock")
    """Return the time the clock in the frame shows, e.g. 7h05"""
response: 12h46
